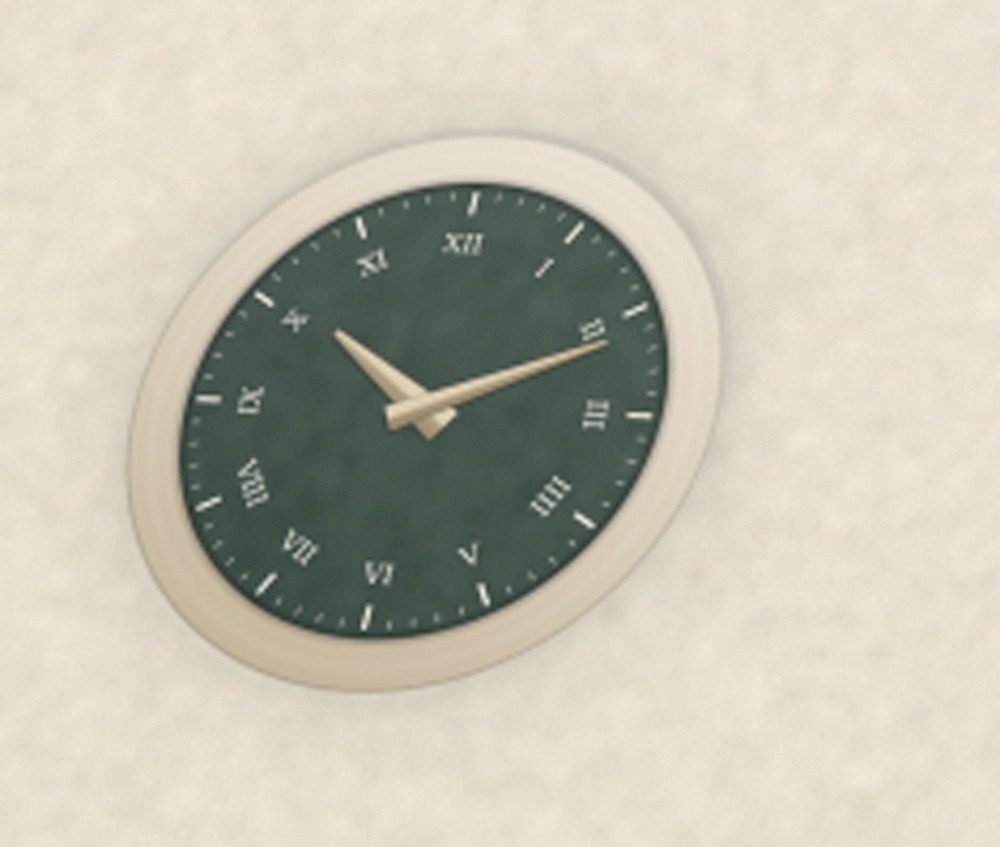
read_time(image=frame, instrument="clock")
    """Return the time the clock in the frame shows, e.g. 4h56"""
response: 10h11
